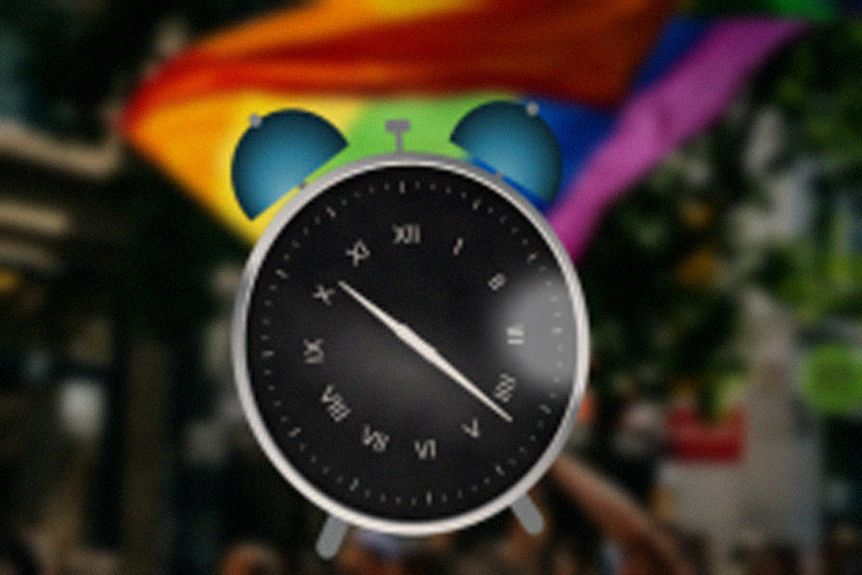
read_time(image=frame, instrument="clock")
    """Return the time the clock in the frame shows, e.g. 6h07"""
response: 10h22
